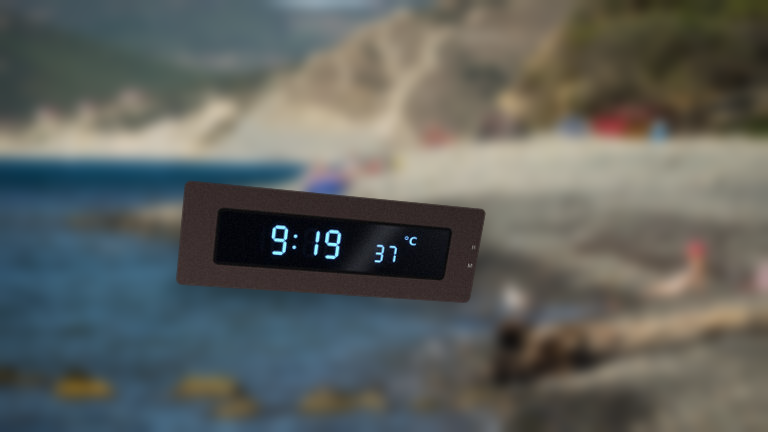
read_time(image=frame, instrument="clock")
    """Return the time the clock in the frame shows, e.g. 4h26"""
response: 9h19
